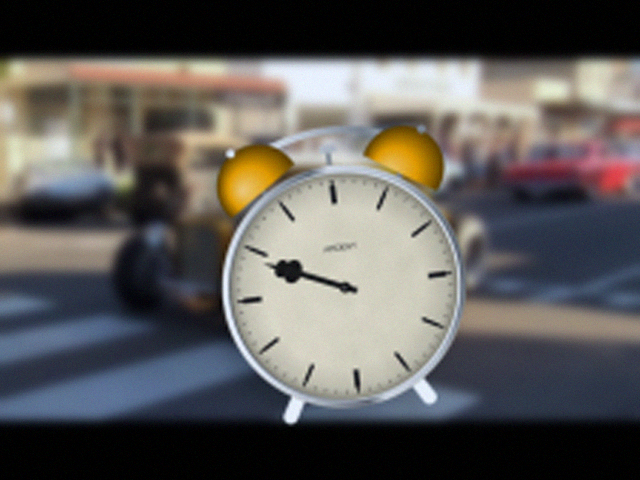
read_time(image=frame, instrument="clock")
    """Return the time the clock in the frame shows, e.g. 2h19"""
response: 9h49
